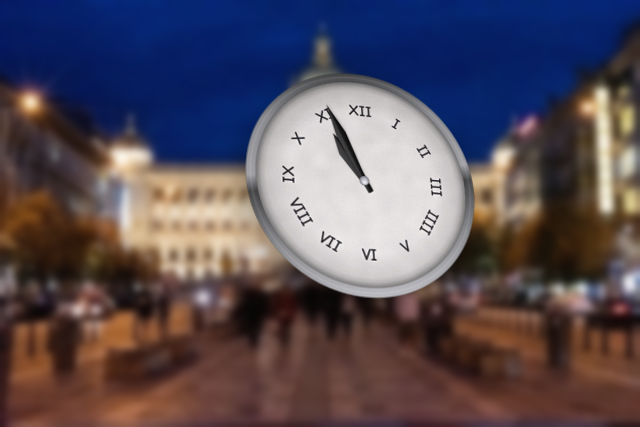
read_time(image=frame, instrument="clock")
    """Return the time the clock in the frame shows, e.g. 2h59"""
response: 10h56
